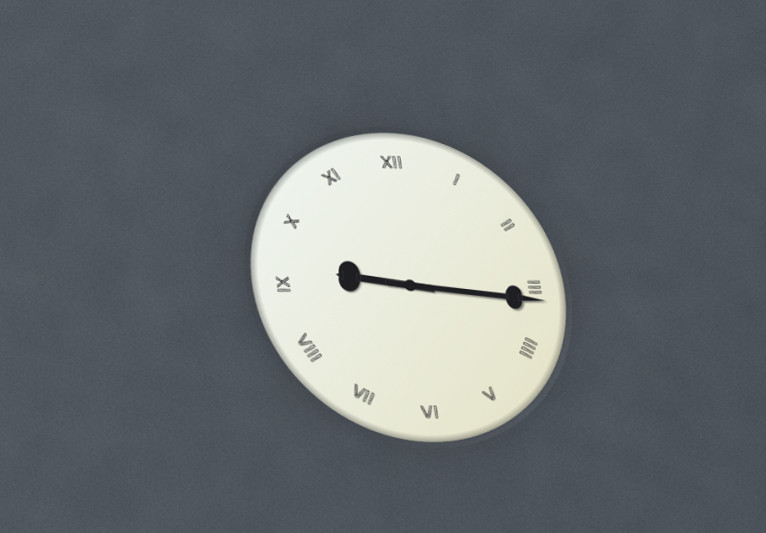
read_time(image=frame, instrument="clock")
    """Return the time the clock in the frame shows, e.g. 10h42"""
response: 9h16
